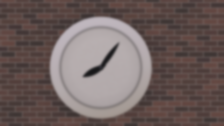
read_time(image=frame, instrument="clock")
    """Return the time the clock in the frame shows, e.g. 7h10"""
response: 8h06
